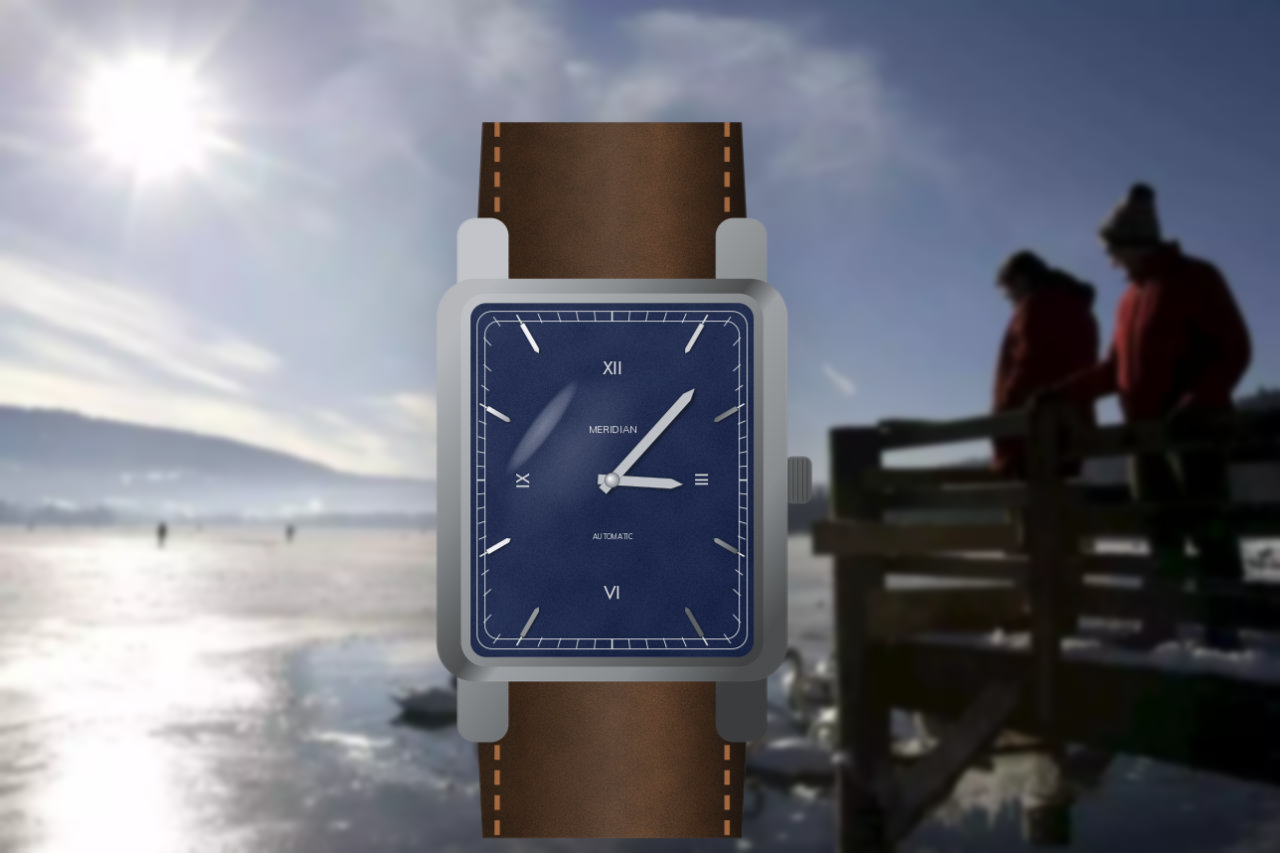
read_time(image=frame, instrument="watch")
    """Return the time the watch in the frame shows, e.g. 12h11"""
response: 3h07
